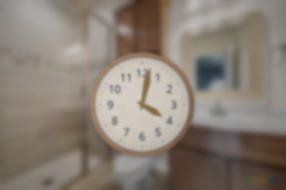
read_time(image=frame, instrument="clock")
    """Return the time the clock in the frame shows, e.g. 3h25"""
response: 4h02
